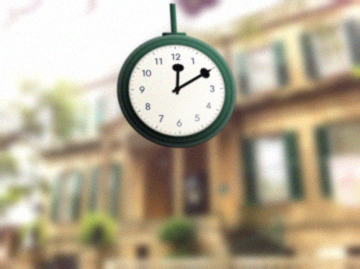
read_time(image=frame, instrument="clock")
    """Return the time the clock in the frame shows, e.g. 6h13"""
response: 12h10
